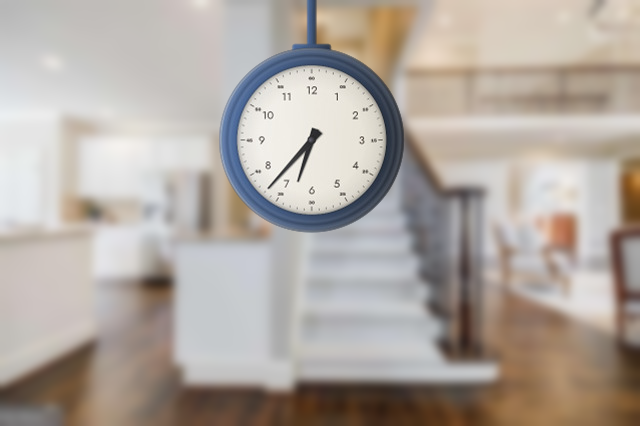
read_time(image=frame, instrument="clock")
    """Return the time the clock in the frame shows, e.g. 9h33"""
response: 6h37
